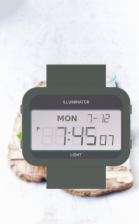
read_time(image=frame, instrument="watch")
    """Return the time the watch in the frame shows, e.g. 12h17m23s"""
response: 7h45m07s
